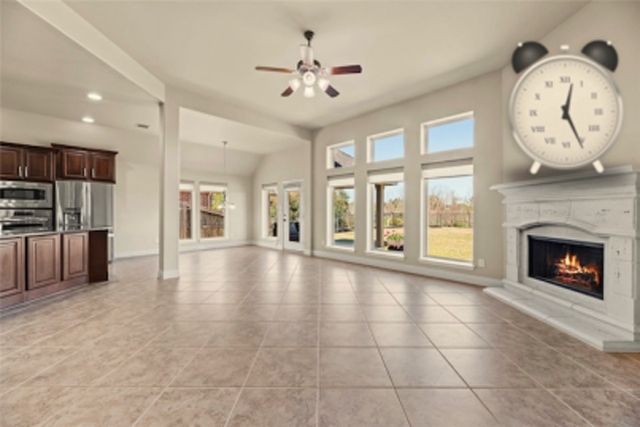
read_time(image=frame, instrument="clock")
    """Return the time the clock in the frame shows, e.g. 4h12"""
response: 12h26
